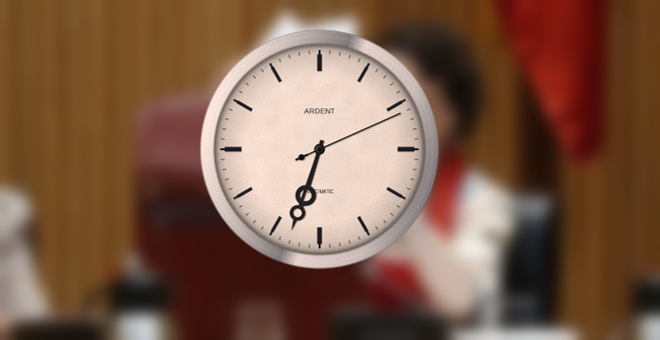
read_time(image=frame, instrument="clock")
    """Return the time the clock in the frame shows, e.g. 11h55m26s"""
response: 6h33m11s
